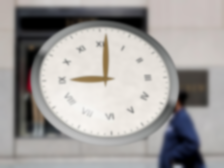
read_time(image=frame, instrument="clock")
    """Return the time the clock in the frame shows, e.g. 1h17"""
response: 9h01
